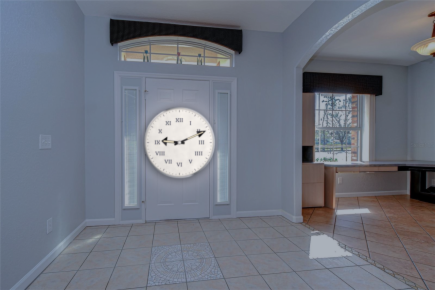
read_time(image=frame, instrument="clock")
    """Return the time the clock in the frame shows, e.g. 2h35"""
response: 9h11
